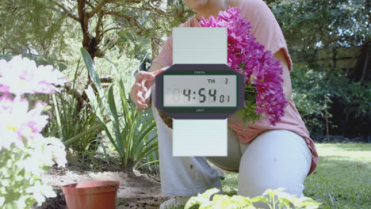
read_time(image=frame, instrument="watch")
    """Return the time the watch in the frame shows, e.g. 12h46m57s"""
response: 4h54m01s
